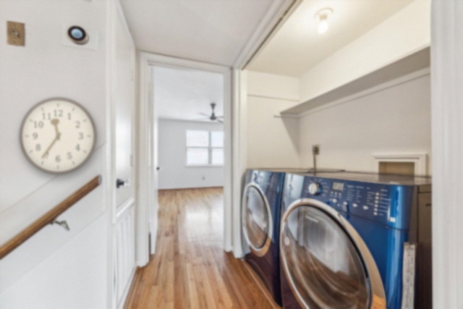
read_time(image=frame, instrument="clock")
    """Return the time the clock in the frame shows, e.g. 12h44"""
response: 11h36
